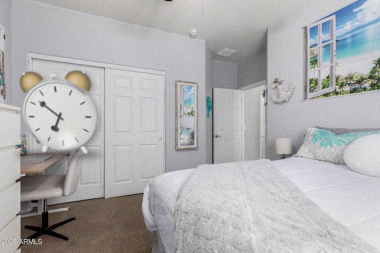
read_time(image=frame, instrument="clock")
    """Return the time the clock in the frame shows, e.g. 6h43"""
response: 6h52
